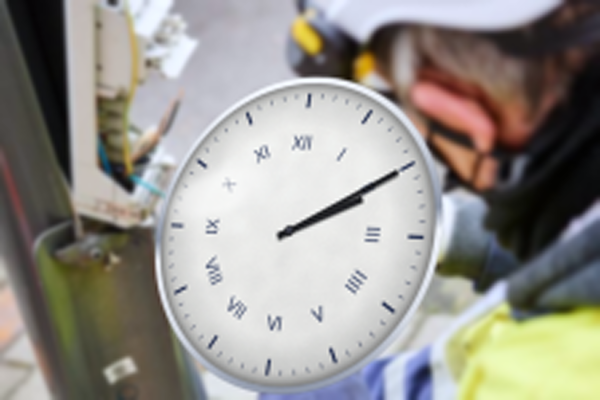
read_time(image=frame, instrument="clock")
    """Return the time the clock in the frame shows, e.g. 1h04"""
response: 2h10
